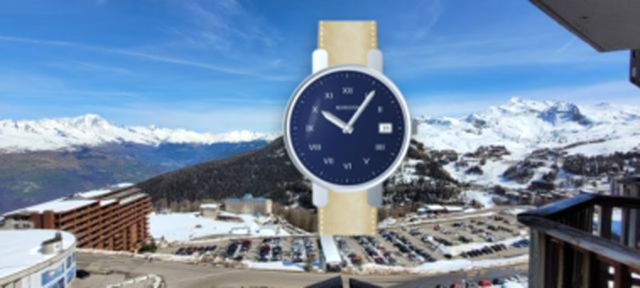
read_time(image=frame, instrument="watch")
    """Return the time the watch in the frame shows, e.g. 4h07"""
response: 10h06
